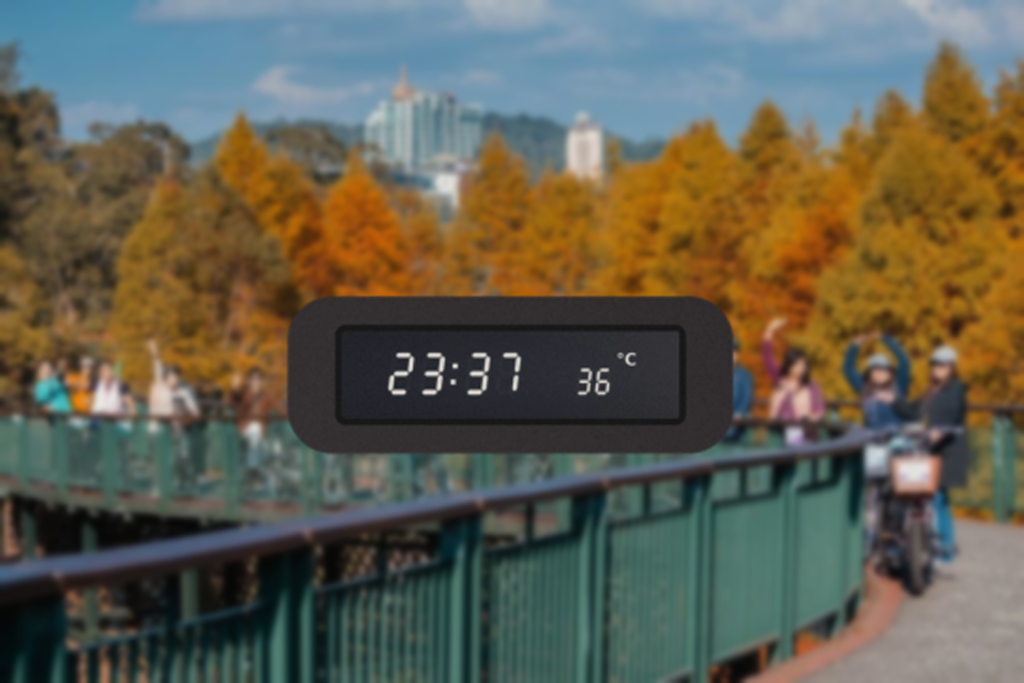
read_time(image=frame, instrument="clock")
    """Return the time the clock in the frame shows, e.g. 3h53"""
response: 23h37
